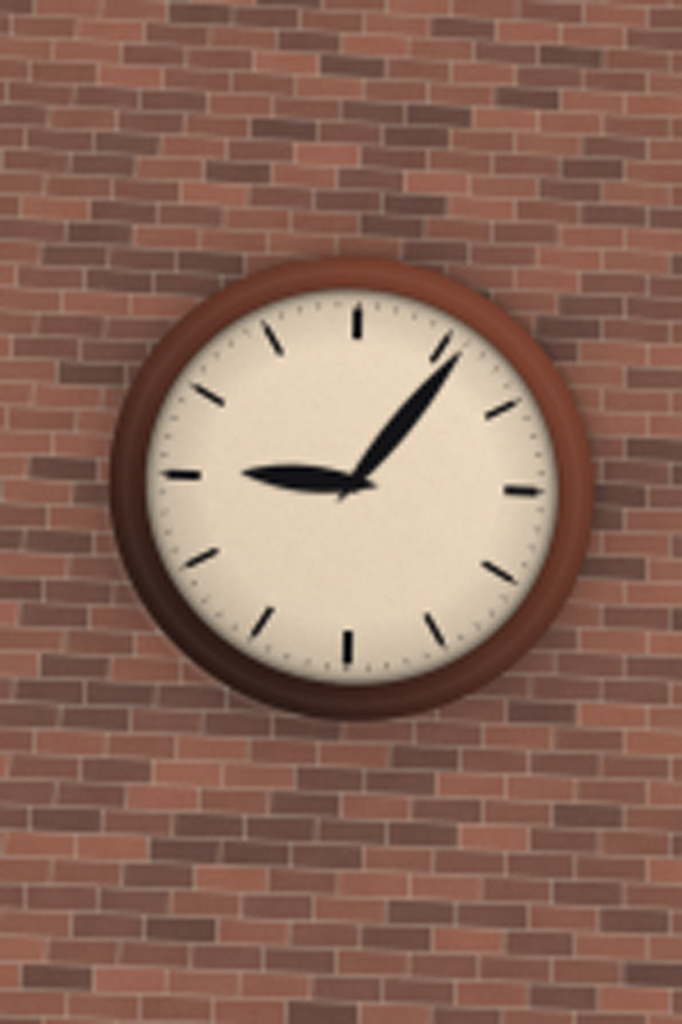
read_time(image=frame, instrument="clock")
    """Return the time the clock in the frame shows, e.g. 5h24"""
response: 9h06
